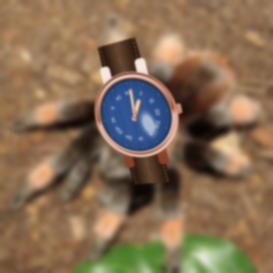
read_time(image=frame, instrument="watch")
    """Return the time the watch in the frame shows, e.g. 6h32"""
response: 1h01
